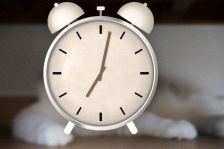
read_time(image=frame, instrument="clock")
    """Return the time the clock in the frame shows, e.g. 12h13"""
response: 7h02
